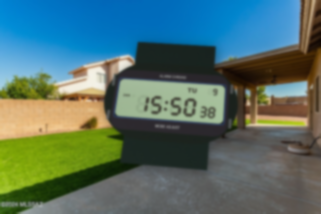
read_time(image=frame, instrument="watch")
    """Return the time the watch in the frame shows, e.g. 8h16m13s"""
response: 15h50m38s
